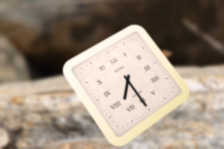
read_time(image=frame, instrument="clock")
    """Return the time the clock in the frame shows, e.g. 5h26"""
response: 7h30
